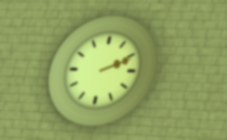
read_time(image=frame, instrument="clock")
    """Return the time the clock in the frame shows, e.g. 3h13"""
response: 2h11
